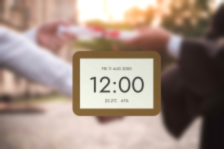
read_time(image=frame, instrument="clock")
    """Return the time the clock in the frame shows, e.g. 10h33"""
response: 12h00
